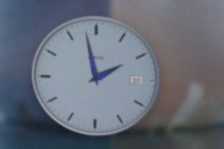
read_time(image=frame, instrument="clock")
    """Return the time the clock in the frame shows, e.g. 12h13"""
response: 1h58
